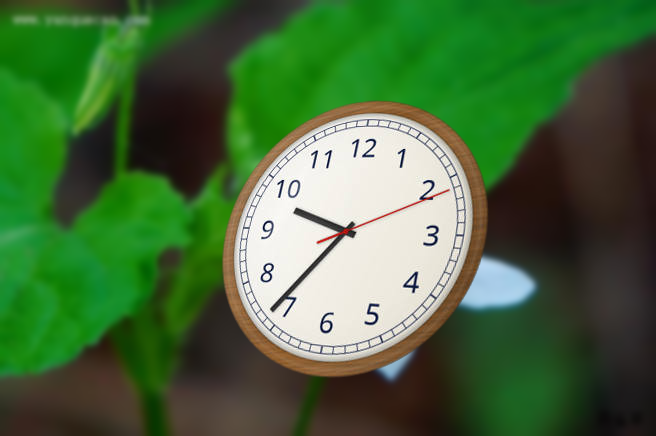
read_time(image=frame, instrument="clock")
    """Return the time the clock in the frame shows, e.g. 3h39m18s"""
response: 9h36m11s
